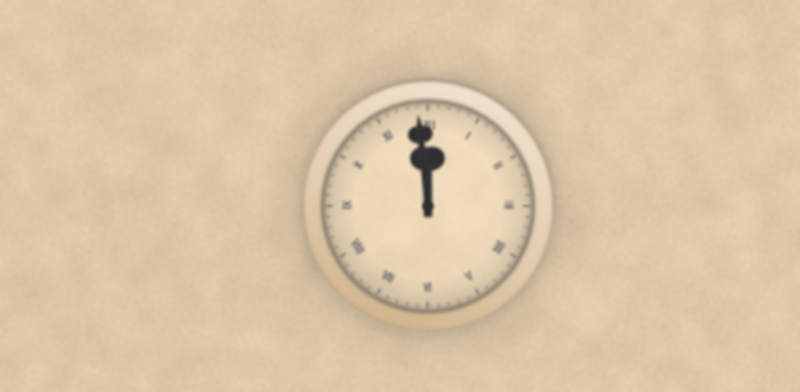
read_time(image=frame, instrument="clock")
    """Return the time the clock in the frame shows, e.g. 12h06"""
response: 11h59
